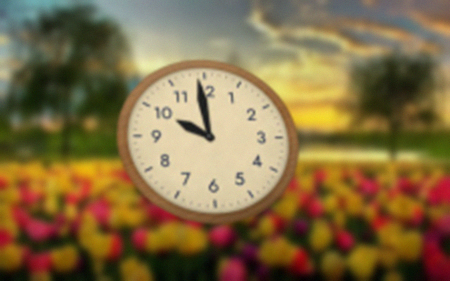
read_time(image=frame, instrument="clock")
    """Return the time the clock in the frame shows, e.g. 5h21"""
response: 9h59
